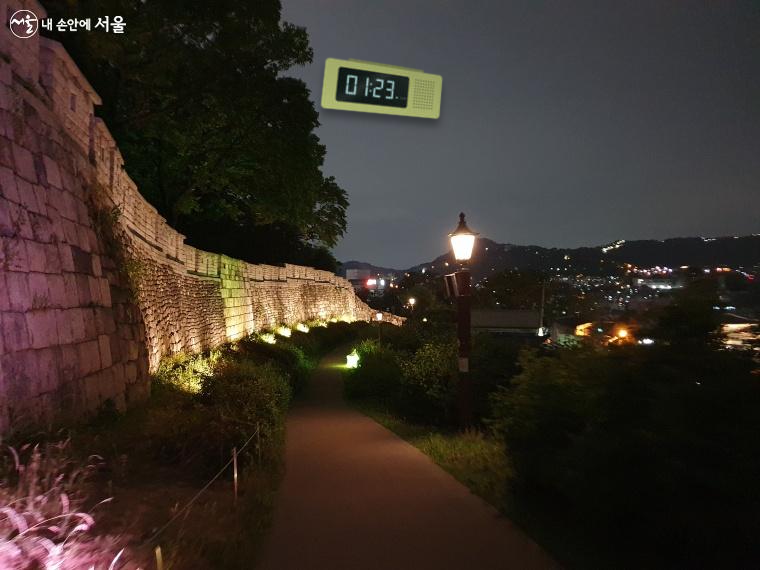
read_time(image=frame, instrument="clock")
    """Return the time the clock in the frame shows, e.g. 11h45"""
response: 1h23
